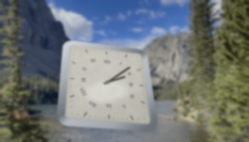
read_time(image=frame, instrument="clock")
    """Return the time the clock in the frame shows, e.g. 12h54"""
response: 2h08
